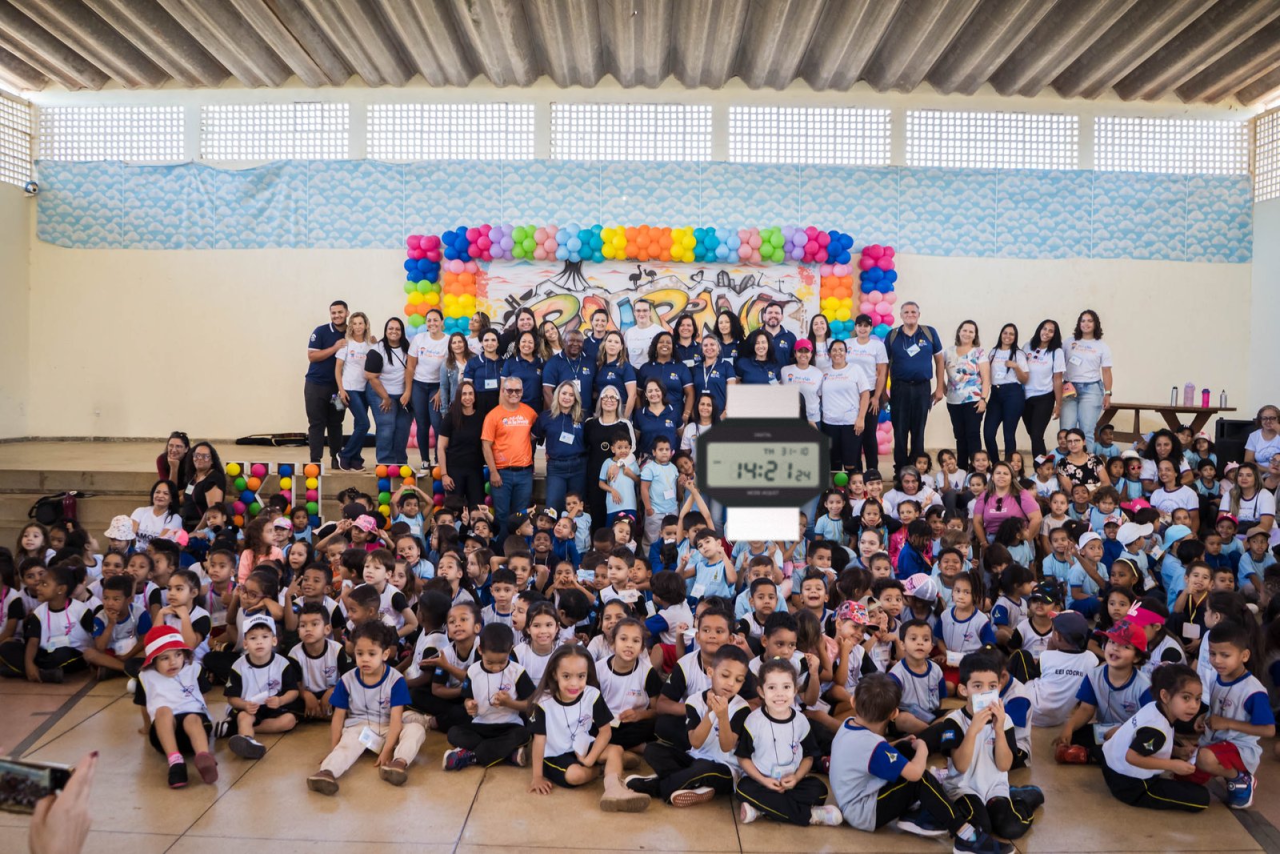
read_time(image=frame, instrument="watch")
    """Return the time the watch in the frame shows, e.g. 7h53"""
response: 14h21
